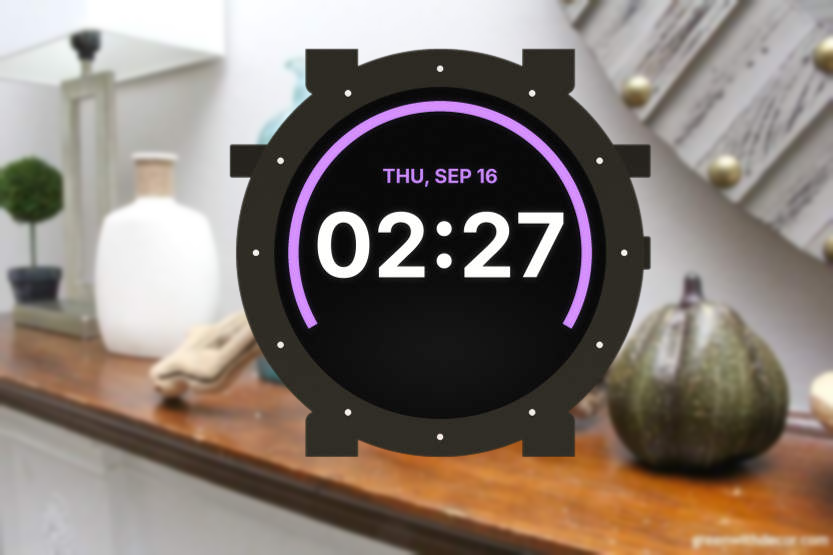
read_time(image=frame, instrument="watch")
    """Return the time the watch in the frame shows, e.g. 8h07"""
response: 2h27
